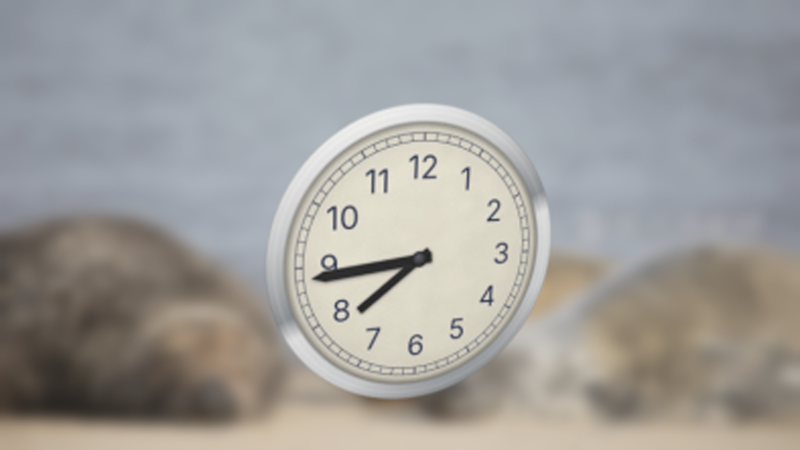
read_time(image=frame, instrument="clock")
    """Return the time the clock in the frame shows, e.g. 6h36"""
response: 7h44
